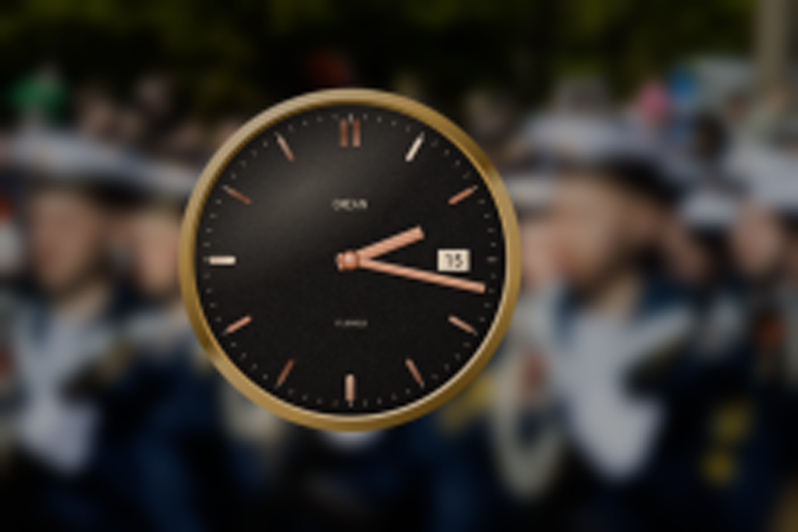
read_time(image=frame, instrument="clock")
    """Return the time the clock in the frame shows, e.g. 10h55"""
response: 2h17
